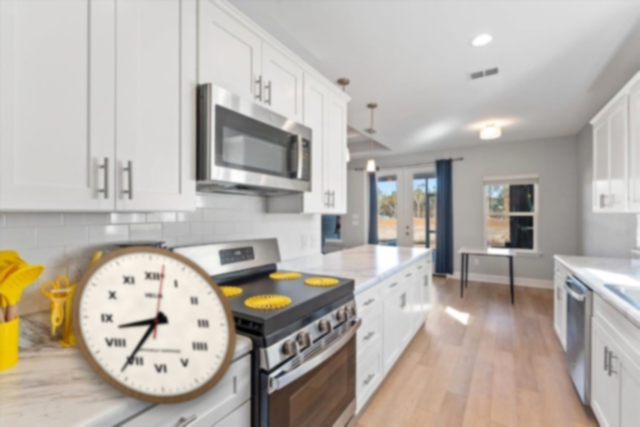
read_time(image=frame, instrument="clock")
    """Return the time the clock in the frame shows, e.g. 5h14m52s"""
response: 8h36m02s
